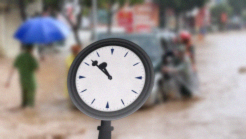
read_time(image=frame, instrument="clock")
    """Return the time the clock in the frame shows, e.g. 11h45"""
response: 10h52
